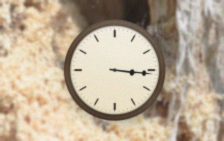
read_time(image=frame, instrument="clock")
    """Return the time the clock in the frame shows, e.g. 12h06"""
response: 3h16
